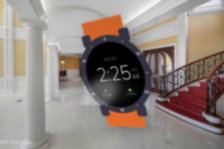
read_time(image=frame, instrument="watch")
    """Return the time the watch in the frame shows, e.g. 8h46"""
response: 2h25
